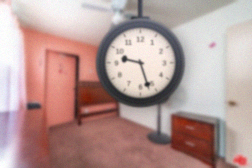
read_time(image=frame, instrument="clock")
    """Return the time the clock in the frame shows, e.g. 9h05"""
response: 9h27
